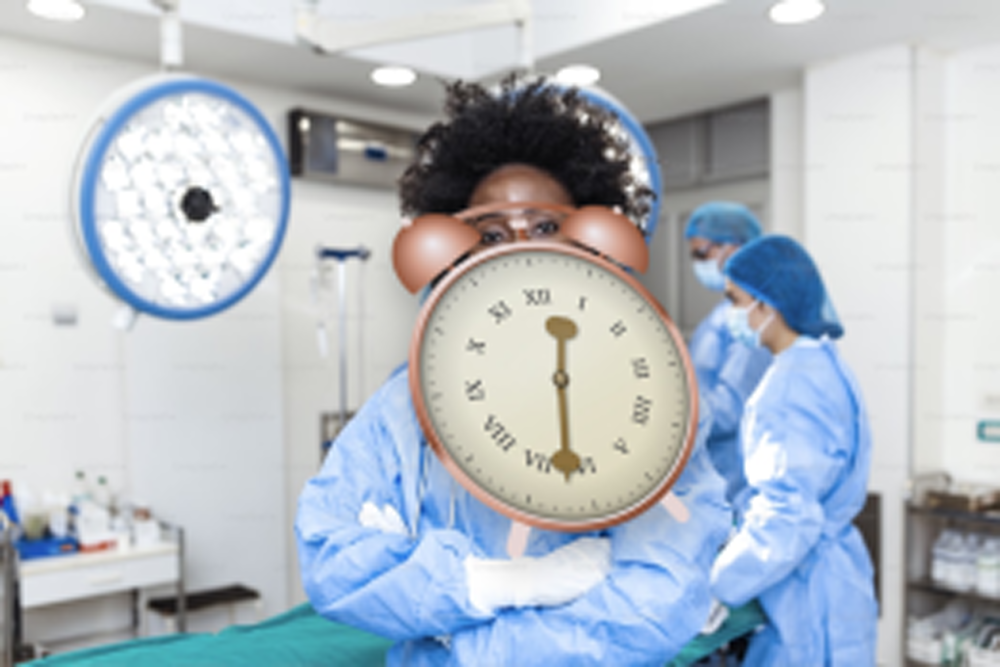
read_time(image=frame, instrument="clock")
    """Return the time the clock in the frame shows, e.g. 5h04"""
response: 12h32
